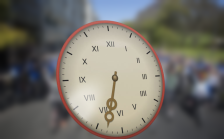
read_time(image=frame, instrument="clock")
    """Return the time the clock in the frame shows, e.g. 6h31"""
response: 6h33
